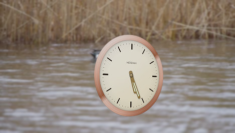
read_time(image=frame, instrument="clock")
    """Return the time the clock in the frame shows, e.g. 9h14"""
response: 5h26
